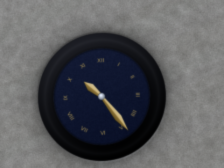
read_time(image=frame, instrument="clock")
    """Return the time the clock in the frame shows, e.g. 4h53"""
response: 10h24
